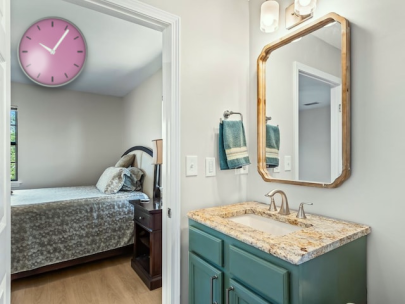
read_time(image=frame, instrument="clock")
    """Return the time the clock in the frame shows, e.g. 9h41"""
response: 10h06
